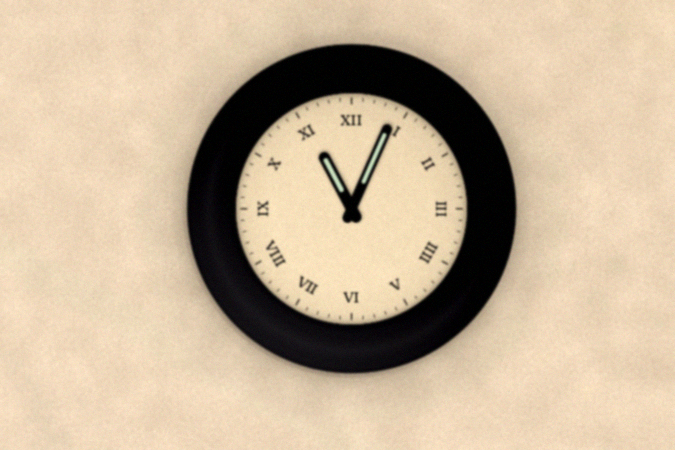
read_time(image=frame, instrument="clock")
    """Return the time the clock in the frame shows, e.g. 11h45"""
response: 11h04
